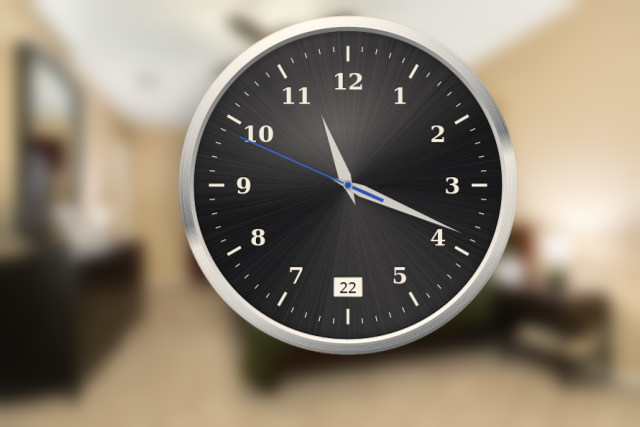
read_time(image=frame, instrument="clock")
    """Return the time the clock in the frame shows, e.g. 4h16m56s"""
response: 11h18m49s
